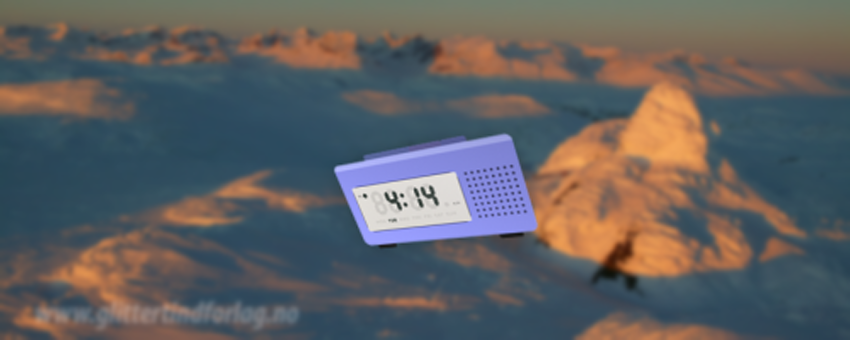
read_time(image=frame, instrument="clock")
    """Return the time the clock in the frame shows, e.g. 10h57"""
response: 4h14
